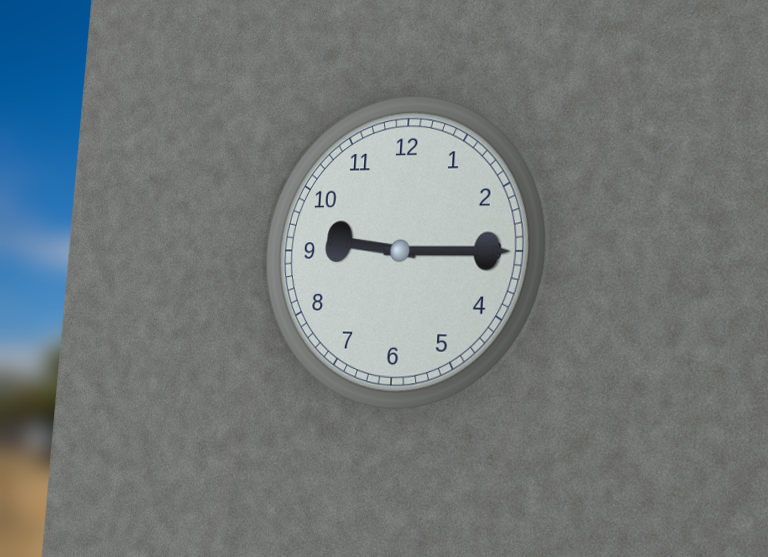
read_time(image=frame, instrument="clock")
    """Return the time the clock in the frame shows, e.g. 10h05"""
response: 9h15
